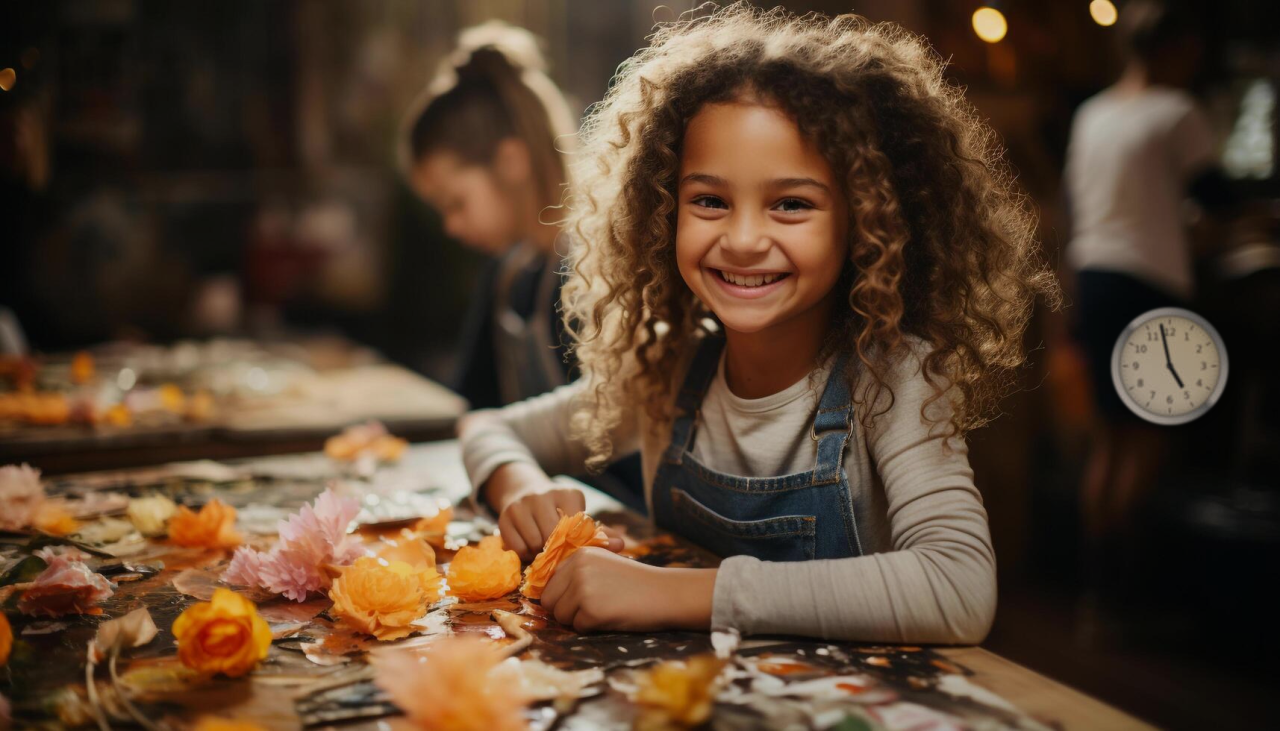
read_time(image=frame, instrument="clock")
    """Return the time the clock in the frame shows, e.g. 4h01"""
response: 4h58
